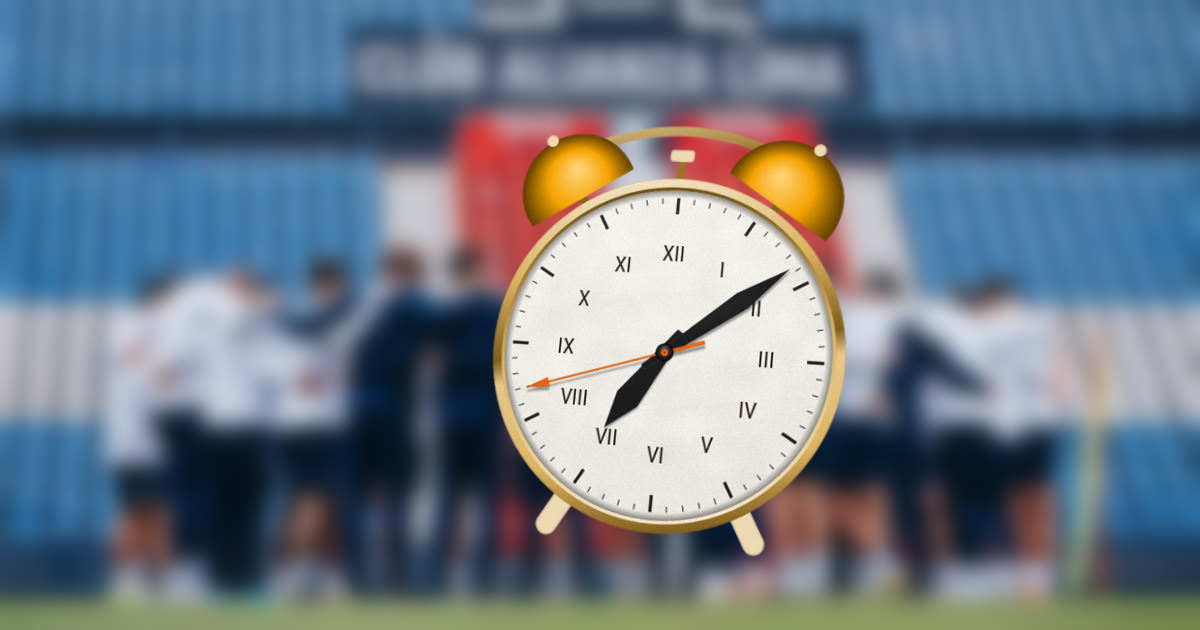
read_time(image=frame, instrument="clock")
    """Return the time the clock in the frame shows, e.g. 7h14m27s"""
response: 7h08m42s
